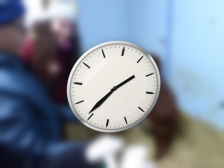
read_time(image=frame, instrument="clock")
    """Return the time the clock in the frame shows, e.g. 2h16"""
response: 1h36
